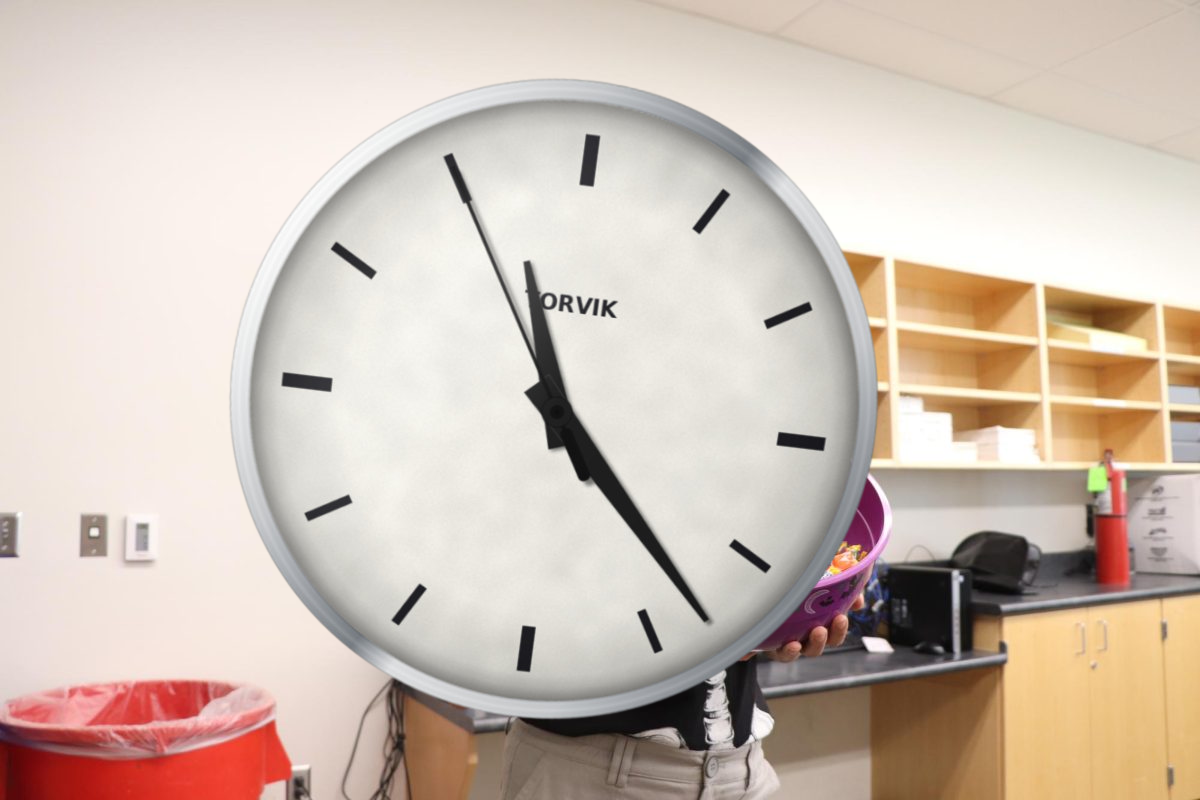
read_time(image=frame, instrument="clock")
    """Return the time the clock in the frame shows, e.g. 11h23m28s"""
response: 11h22m55s
